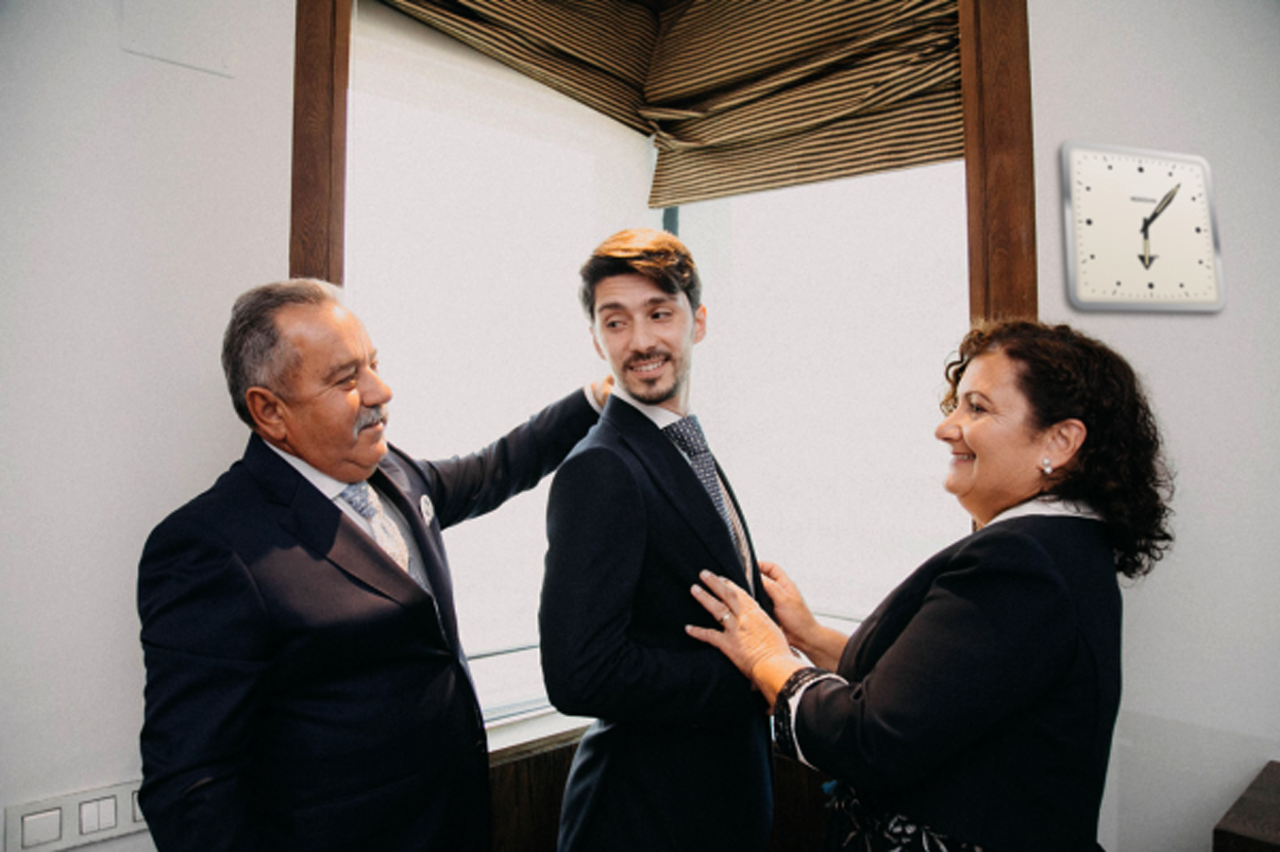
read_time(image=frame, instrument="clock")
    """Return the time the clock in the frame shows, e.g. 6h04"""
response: 6h07
